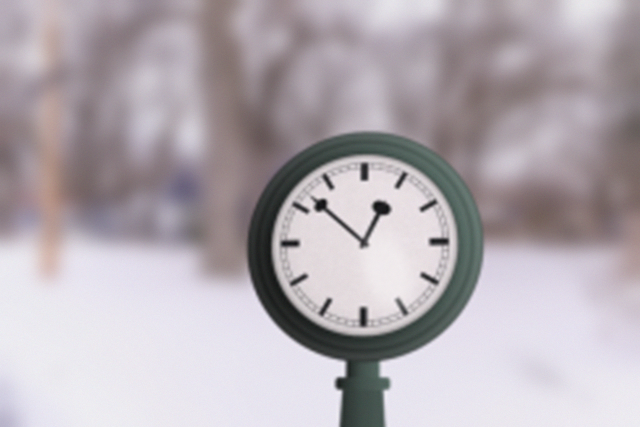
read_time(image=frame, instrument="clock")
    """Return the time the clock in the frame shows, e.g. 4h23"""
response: 12h52
